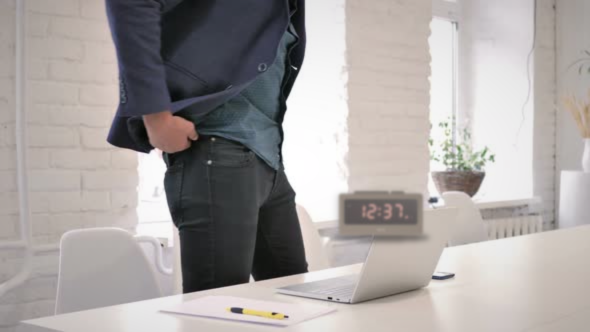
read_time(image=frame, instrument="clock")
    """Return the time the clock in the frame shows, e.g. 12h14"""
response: 12h37
